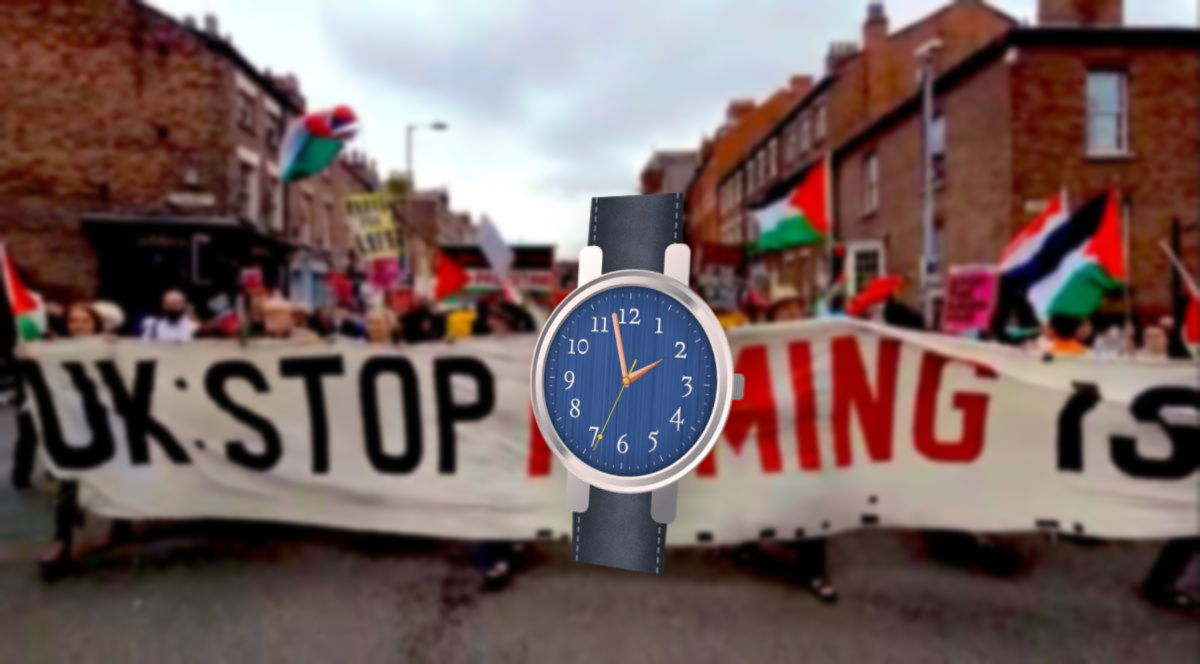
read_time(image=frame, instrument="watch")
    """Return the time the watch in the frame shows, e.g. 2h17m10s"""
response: 1h57m34s
